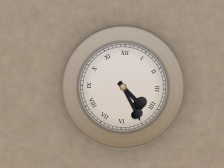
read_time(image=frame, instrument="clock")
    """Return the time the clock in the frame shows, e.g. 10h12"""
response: 4h25
